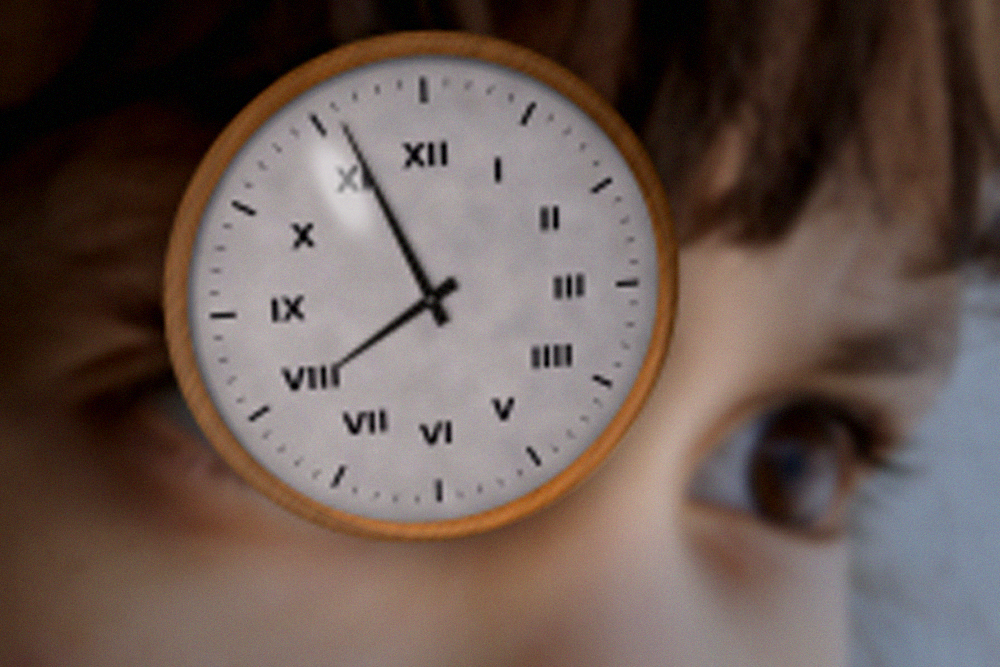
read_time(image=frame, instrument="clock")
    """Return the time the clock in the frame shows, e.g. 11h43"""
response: 7h56
